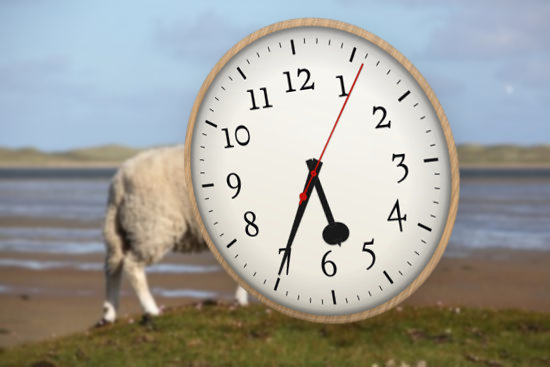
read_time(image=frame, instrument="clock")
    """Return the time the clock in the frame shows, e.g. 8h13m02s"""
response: 5h35m06s
